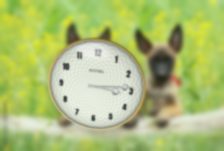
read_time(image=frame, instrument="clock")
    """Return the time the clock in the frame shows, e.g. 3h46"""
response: 3h14
